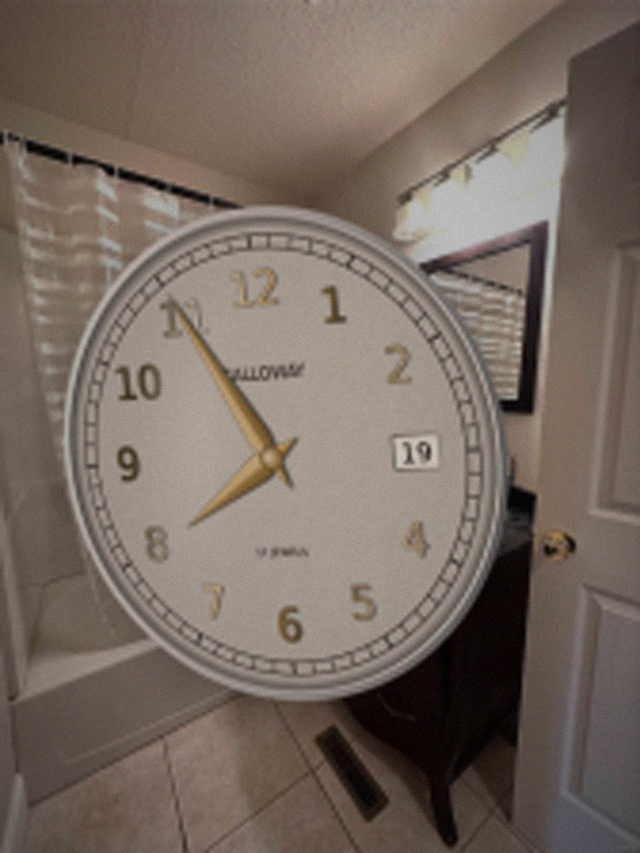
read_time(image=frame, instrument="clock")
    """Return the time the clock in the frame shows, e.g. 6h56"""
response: 7h55
